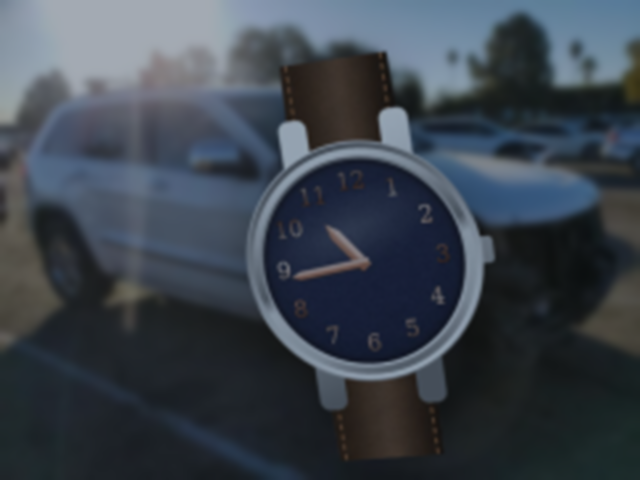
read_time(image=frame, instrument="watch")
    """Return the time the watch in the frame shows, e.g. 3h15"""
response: 10h44
